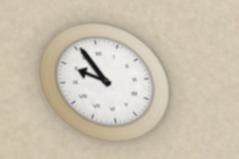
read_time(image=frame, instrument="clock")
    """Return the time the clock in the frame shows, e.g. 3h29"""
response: 9h56
